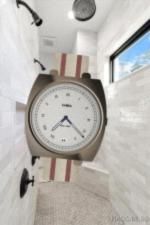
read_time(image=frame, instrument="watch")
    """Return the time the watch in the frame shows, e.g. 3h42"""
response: 7h22
